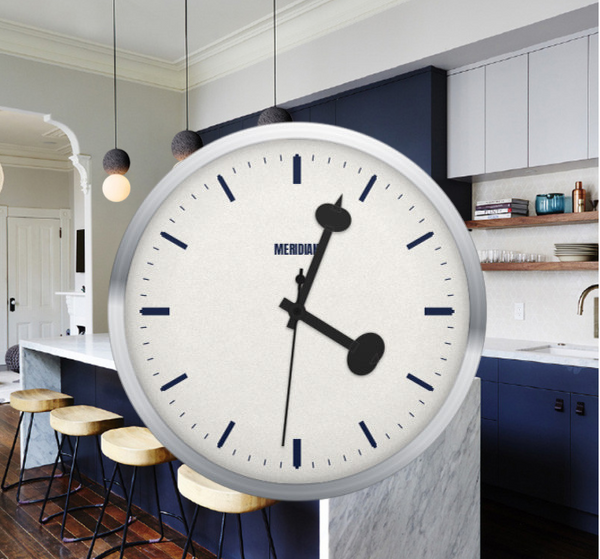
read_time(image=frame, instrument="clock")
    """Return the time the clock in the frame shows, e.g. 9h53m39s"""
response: 4h03m31s
